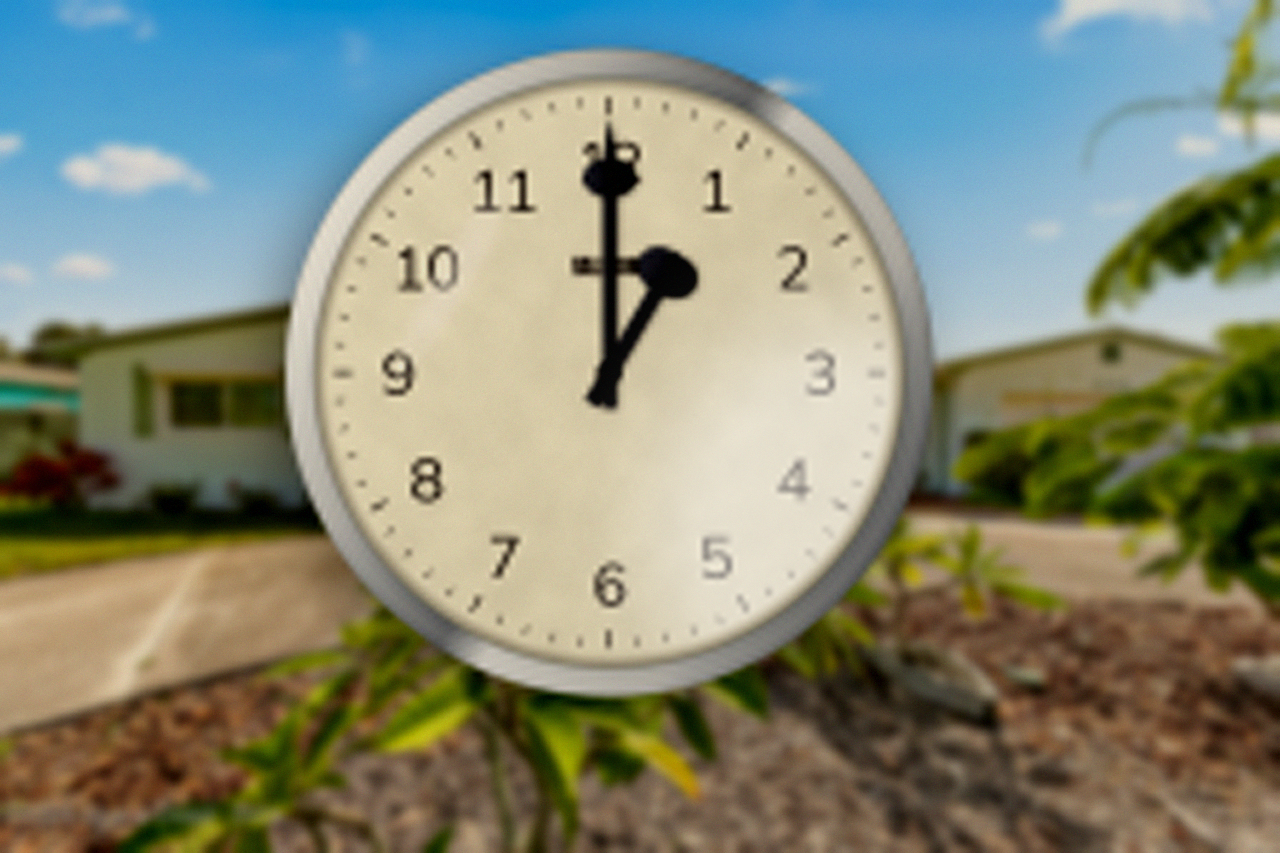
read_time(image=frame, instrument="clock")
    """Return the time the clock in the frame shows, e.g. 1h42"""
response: 1h00
